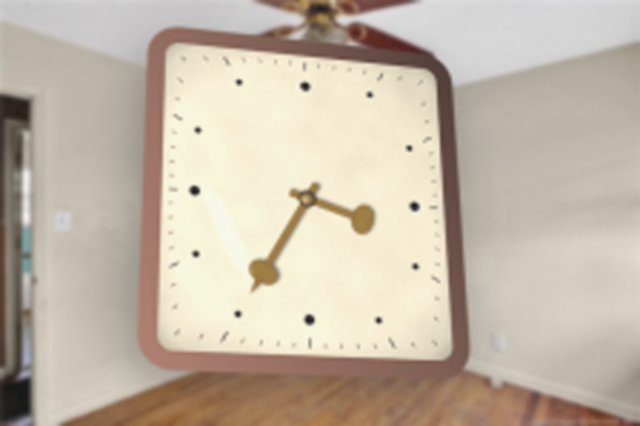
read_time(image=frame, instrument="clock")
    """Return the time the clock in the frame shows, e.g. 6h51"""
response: 3h35
